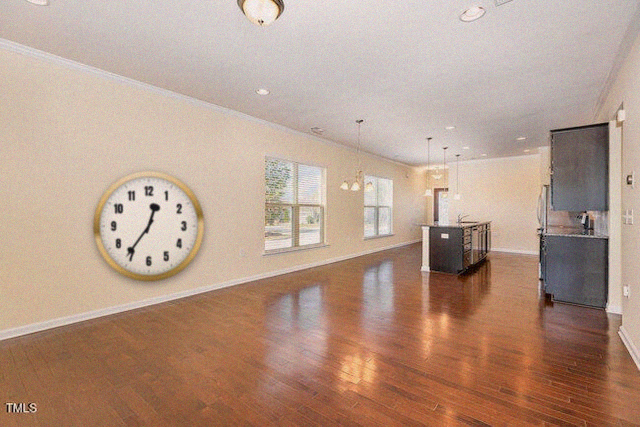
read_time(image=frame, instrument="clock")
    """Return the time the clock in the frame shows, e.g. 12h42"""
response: 12h36
